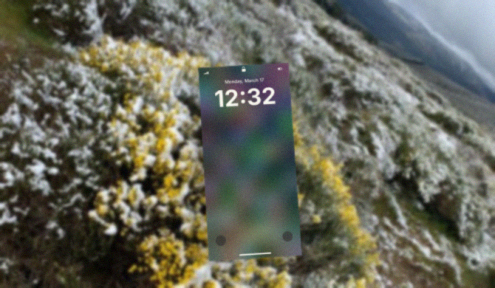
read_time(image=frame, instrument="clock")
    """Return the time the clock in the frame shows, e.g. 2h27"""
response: 12h32
